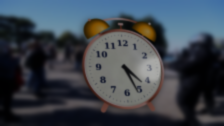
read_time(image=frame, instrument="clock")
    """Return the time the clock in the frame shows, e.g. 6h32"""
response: 4h26
